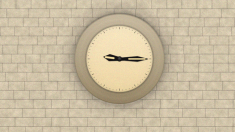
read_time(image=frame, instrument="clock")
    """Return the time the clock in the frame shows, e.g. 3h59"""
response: 9h15
